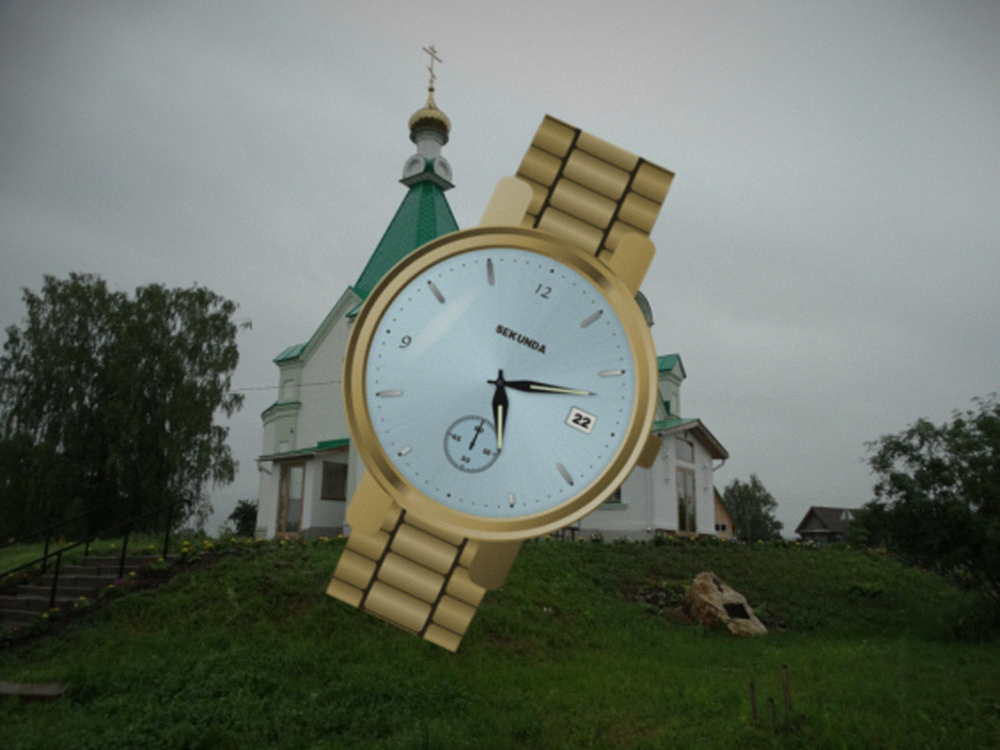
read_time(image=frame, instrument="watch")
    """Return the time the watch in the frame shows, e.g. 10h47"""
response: 5h12
